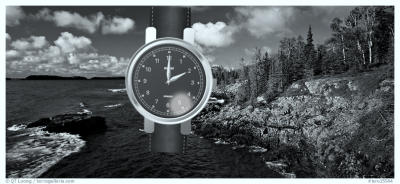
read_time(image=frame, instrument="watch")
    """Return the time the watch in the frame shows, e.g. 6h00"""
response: 2h00
